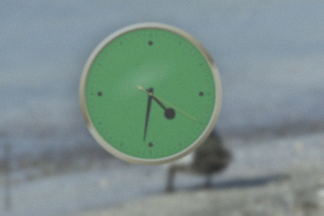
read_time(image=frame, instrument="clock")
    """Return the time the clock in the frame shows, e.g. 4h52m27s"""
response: 4h31m20s
